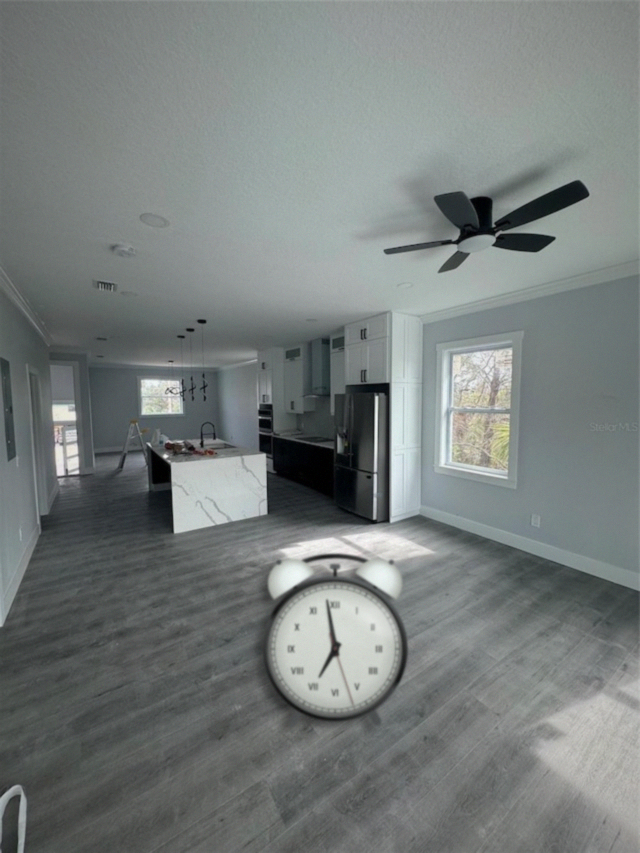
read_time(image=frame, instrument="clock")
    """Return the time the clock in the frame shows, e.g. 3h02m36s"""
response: 6h58m27s
